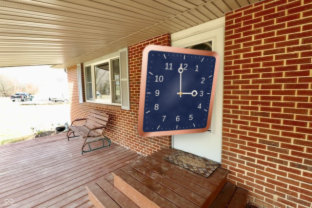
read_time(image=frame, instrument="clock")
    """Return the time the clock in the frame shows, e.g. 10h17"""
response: 2h59
